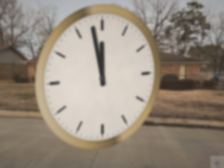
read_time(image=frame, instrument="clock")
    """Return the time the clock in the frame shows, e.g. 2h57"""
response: 11h58
